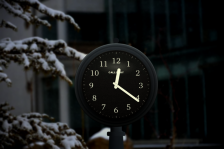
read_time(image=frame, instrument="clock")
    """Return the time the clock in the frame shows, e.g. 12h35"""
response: 12h21
